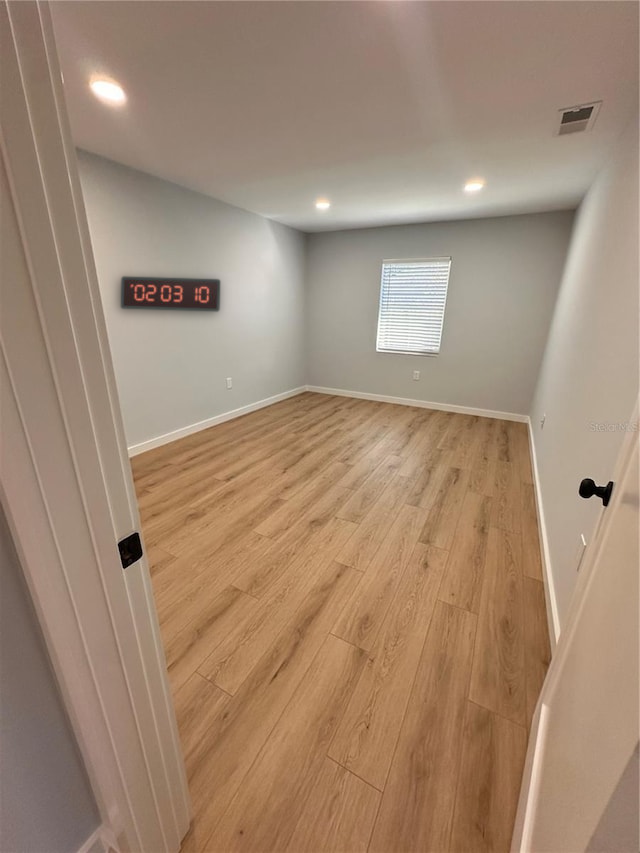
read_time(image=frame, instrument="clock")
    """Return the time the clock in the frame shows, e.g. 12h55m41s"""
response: 2h03m10s
